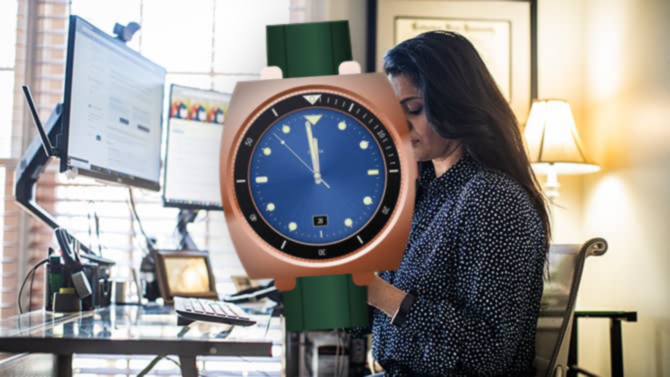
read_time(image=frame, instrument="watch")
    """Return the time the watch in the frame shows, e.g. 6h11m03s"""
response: 11h58m53s
